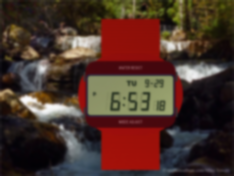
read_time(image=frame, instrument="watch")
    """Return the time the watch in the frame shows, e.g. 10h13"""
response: 6h53
